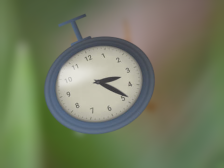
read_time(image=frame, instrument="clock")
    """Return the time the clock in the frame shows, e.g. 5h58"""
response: 3h24
